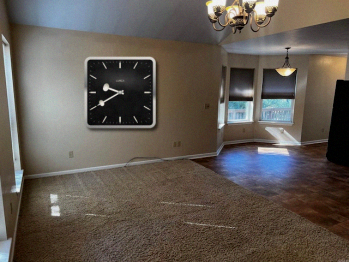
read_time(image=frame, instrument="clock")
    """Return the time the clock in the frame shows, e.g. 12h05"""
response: 9h40
